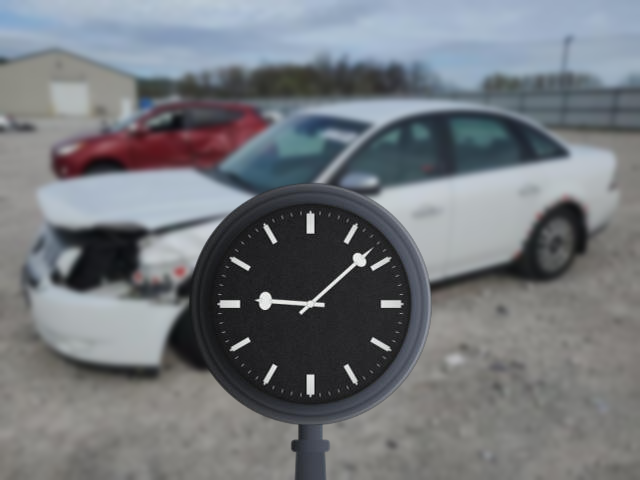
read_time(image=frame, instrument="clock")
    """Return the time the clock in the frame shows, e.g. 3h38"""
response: 9h08
